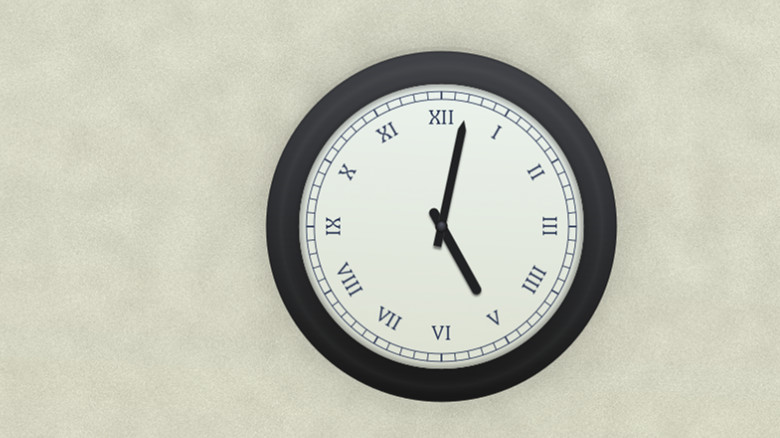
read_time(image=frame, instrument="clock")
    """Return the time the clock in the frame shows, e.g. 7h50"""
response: 5h02
